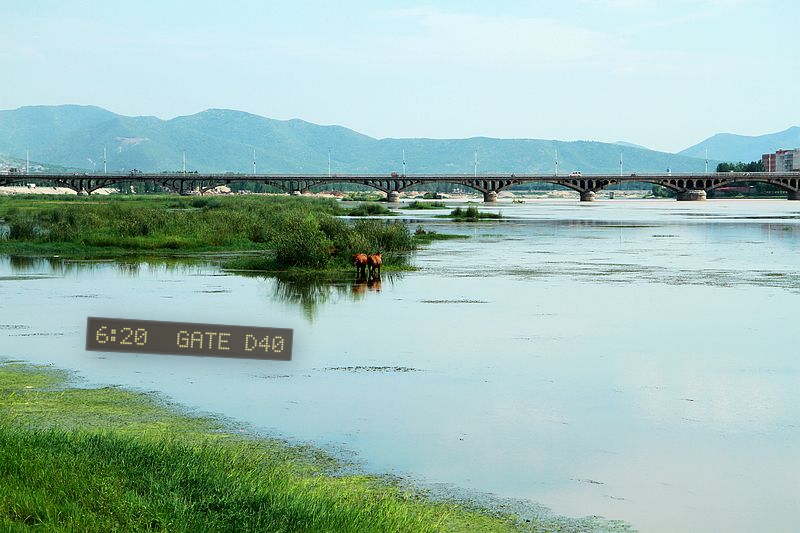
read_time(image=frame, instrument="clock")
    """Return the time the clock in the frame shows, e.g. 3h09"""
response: 6h20
